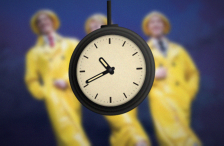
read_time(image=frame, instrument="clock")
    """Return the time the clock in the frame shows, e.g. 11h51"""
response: 10h41
